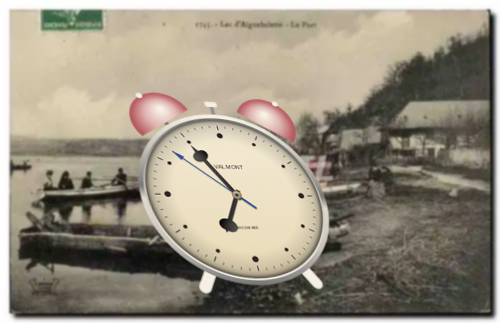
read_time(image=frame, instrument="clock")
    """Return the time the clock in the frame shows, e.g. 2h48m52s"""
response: 6h54m52s
